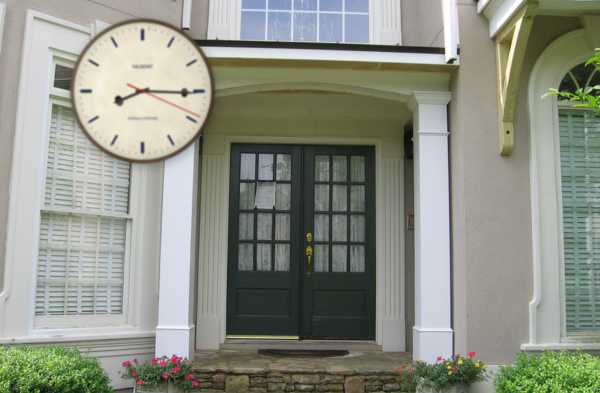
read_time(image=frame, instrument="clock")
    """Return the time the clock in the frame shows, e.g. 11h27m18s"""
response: 8h15m19s
